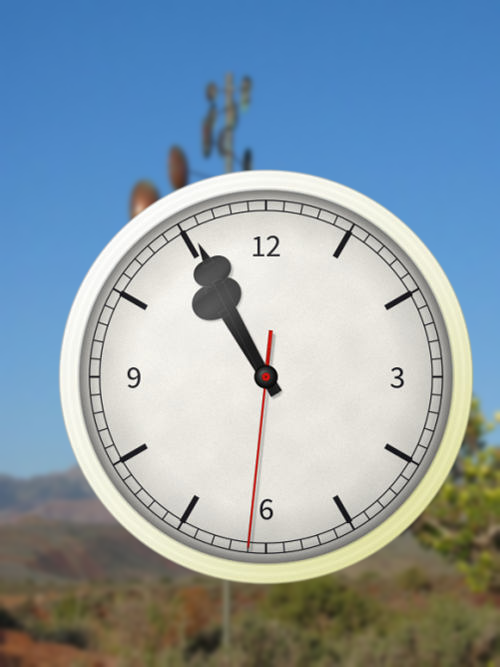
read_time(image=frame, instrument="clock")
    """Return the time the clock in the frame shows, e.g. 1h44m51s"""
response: 10h55m31s
